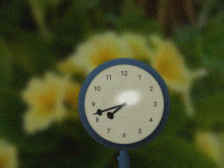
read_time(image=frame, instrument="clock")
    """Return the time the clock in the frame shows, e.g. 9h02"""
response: 7h42
